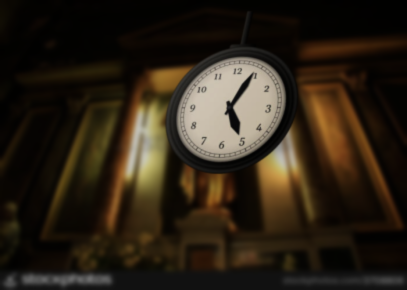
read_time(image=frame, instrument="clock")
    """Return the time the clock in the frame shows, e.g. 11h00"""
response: 5h04
